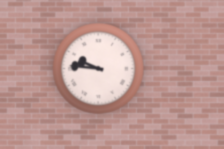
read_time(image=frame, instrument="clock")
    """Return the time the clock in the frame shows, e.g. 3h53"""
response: 9h46
